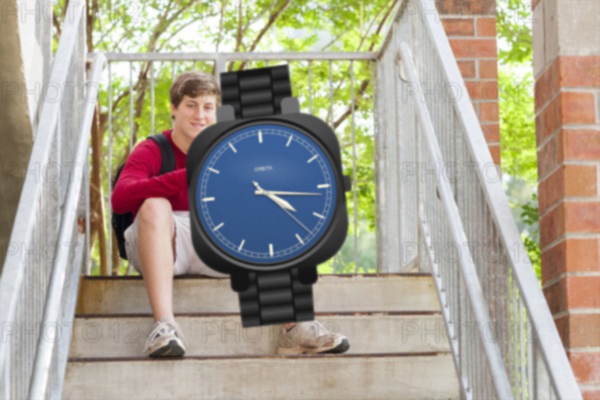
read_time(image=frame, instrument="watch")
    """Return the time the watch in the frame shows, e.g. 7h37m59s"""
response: 4h16m23s
